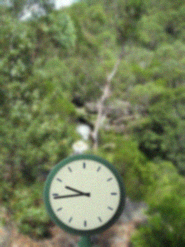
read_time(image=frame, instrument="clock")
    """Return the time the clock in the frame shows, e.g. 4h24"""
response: 9h44
